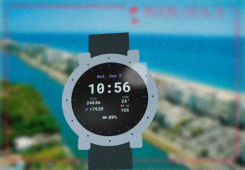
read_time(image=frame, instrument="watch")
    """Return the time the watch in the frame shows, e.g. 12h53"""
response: 10h56
